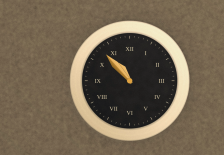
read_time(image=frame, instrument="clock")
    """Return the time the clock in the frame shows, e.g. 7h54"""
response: 10h53
